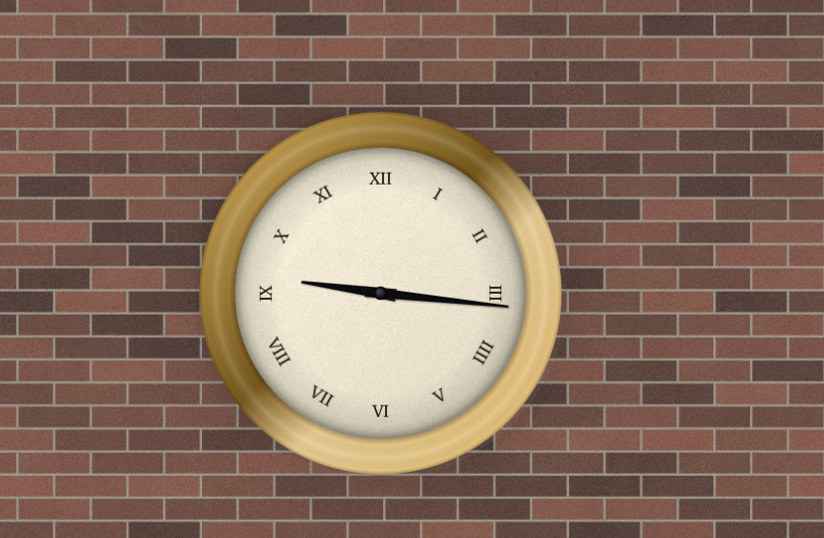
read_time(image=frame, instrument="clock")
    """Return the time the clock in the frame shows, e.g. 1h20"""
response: 9h16
